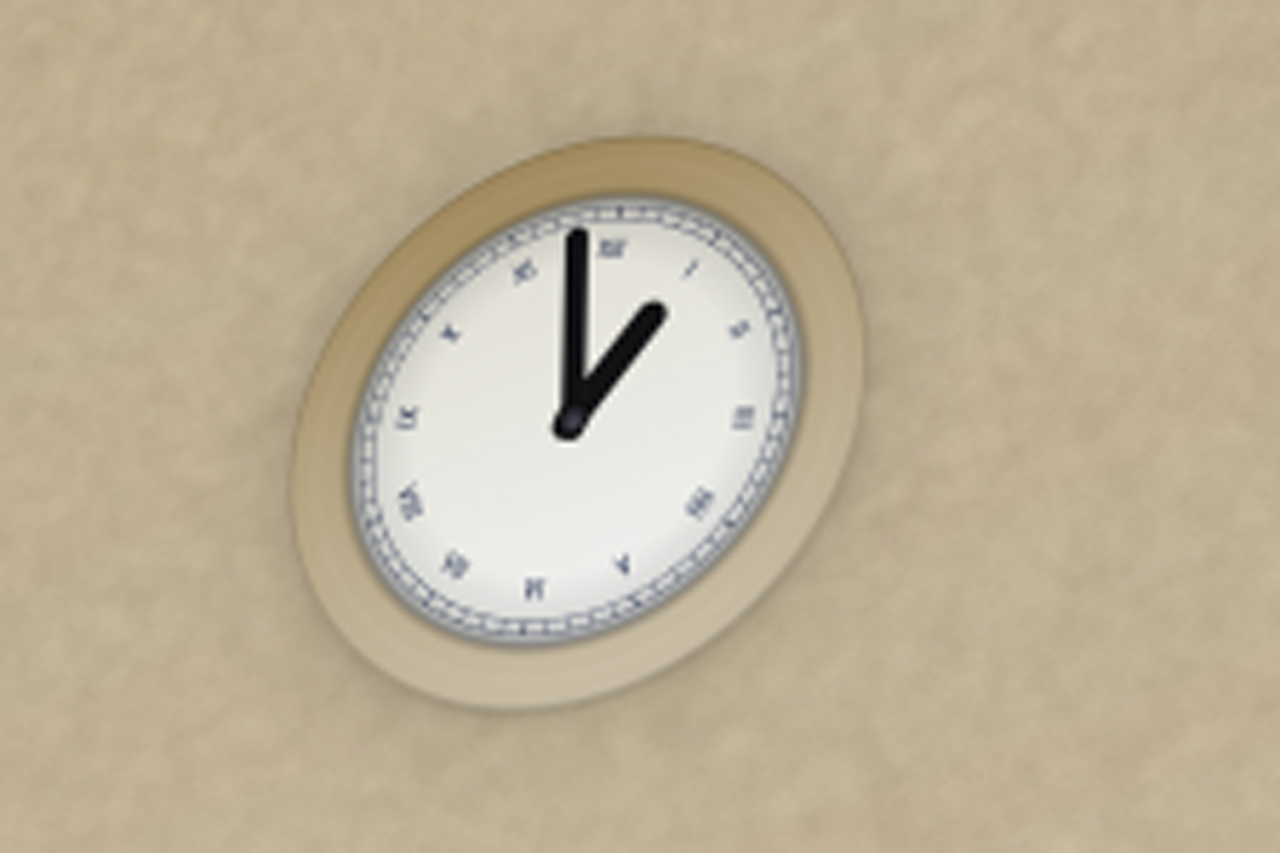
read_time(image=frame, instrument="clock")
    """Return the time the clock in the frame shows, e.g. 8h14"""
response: 12h58
